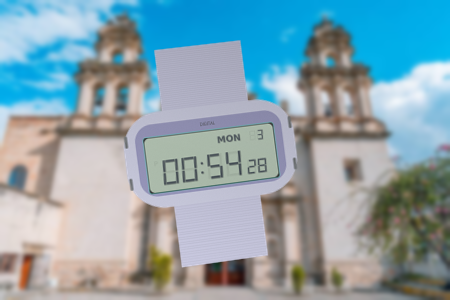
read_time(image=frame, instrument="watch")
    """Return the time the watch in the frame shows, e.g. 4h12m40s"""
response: 0h54m28s
